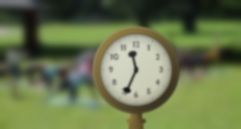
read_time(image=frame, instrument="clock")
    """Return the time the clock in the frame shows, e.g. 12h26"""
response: 11h34
